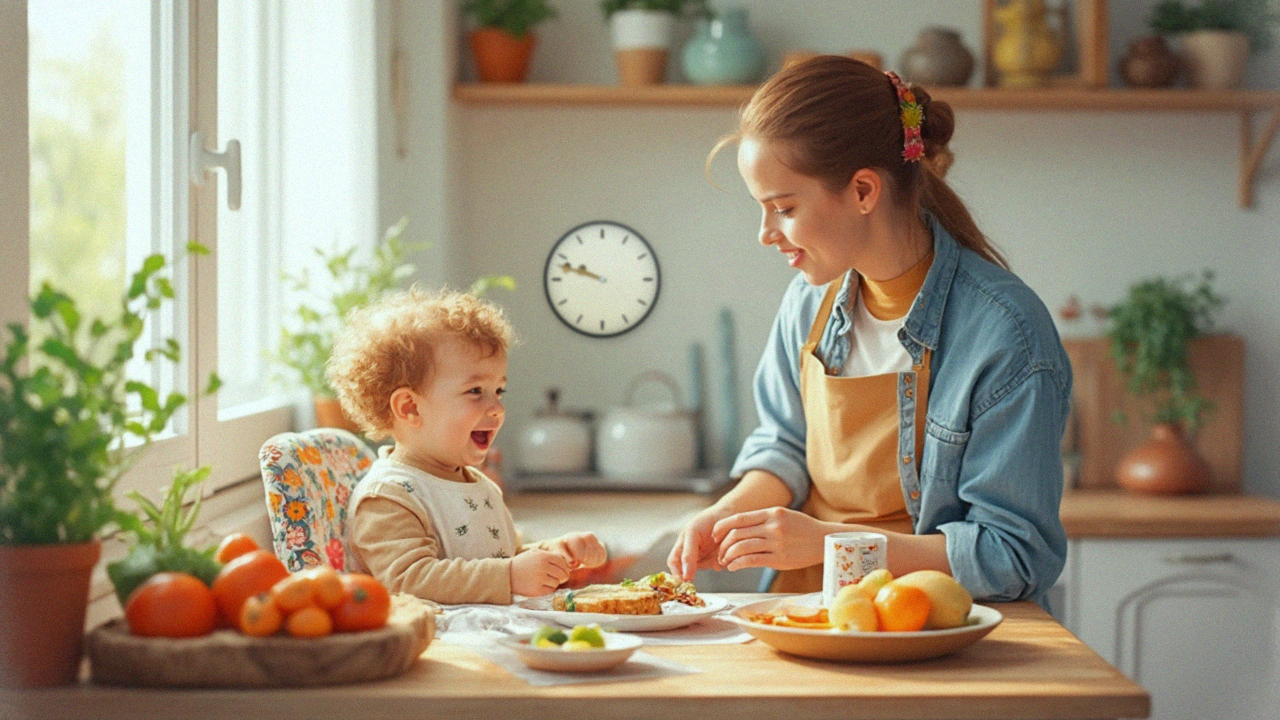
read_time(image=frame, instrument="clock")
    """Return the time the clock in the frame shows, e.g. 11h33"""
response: 9h48
